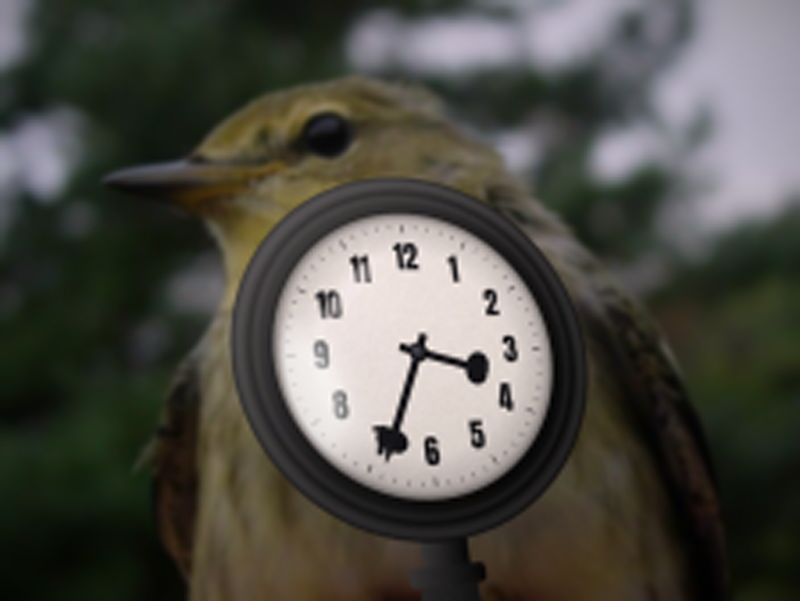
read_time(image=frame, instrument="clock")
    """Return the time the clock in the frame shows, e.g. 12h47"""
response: 3h34
